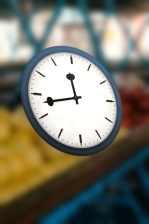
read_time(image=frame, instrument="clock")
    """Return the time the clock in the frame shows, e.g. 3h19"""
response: 11h43
